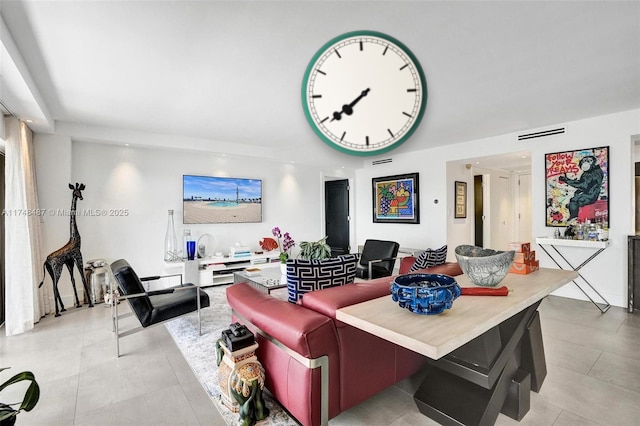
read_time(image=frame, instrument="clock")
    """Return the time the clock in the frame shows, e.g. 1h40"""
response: 7h39
